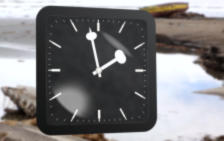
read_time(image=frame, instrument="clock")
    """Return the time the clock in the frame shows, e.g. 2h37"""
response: 1h58
